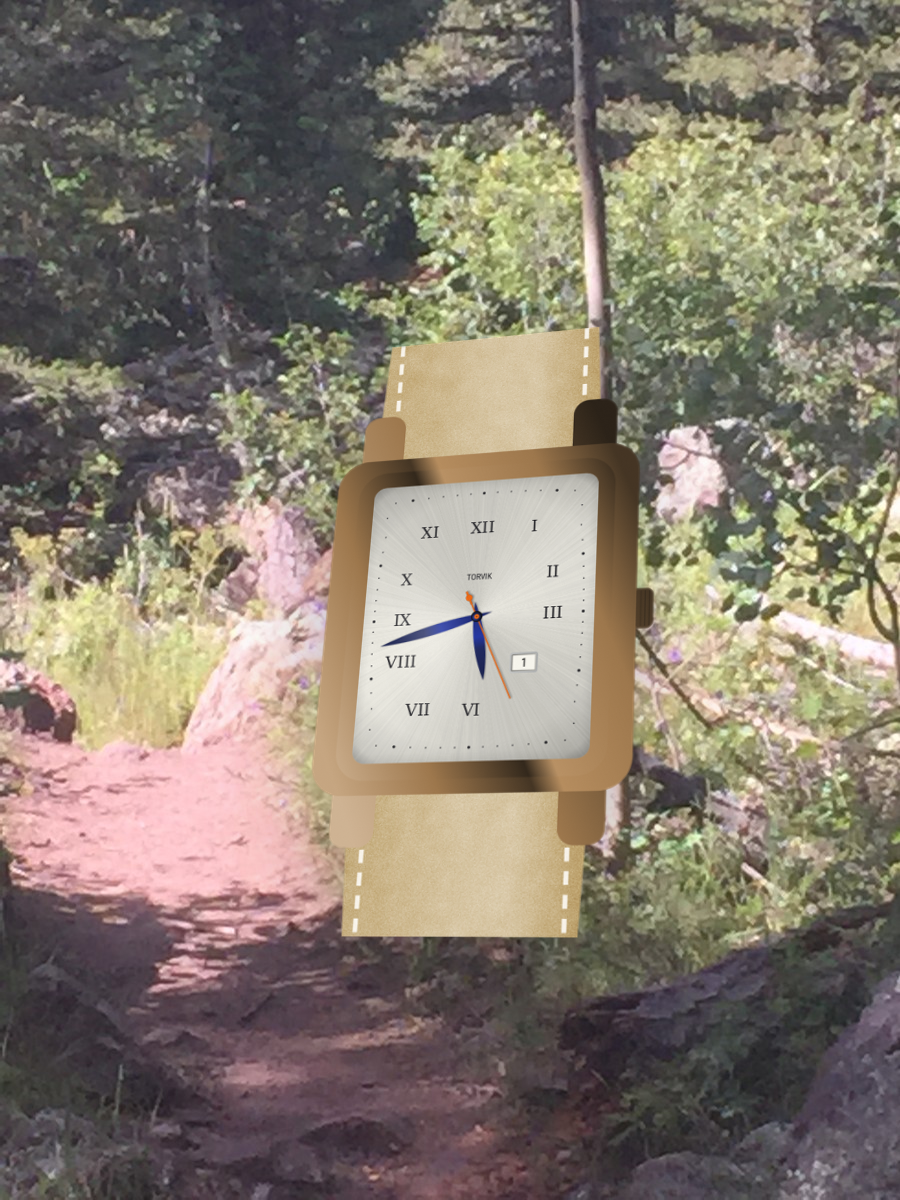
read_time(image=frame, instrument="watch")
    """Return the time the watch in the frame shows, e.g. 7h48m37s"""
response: 5h42m26s
